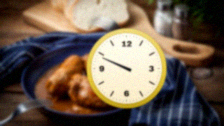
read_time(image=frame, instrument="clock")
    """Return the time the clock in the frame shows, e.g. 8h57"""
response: 9h49
